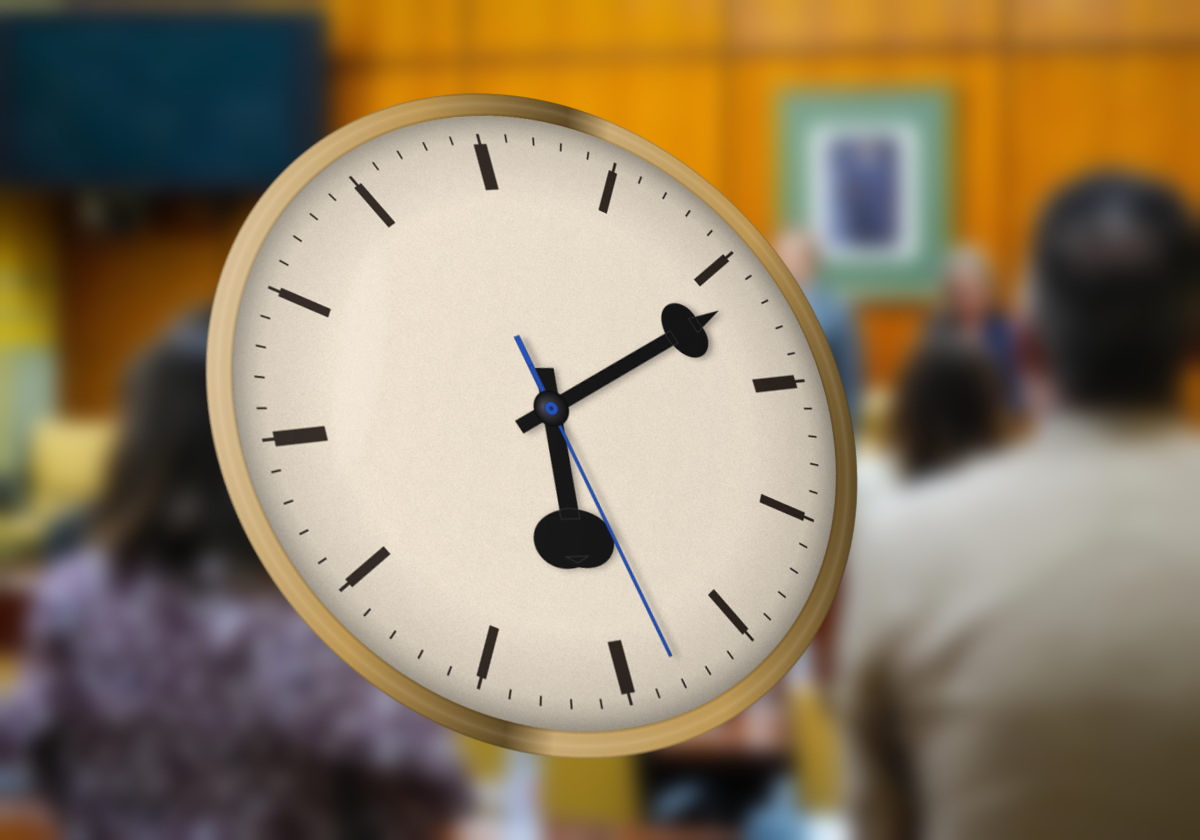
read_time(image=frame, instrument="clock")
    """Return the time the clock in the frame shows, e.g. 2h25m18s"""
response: 6h11m28s
